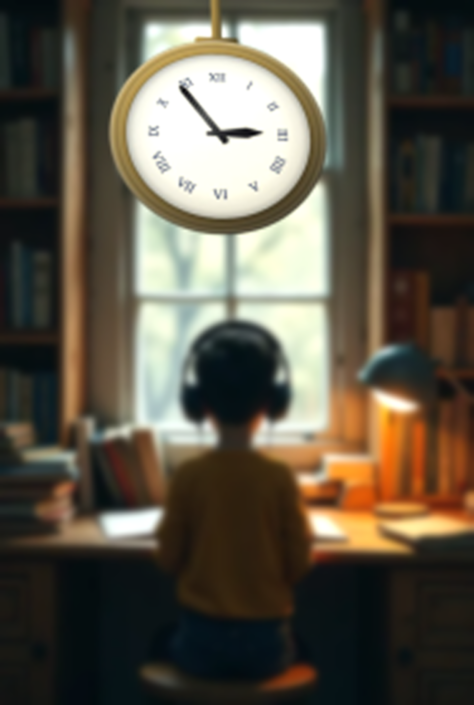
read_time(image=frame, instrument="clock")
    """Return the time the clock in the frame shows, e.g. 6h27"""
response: 2h54
